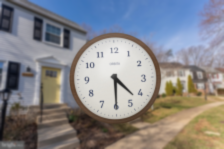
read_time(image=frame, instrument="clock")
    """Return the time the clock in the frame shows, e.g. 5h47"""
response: 4h30
